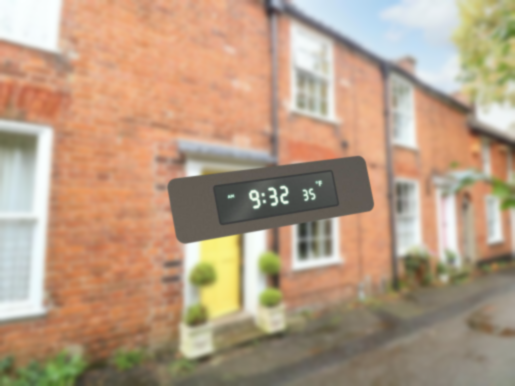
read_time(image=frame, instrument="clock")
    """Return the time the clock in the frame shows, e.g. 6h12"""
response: 9h32
